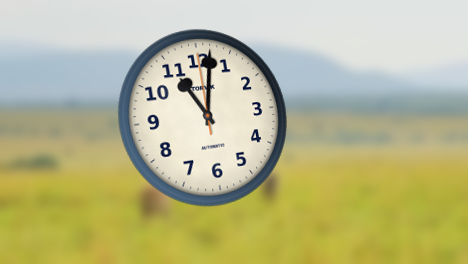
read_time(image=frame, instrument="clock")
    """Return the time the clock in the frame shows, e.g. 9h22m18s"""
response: 11h02m00s
